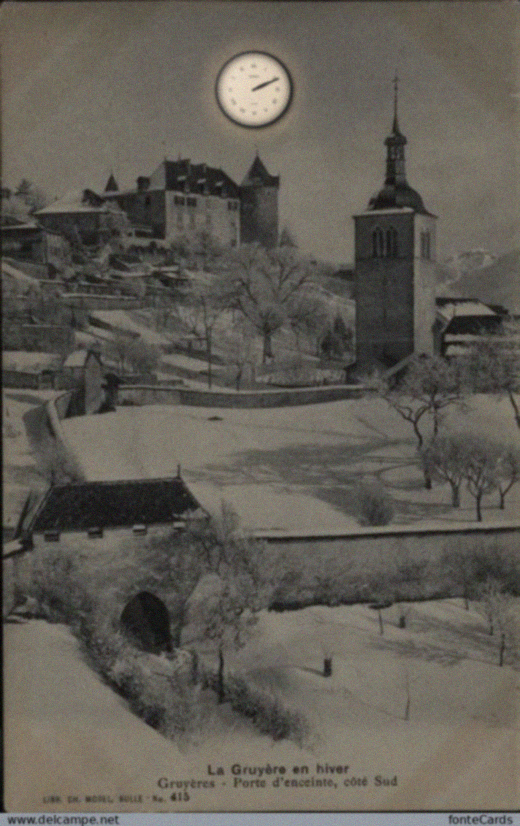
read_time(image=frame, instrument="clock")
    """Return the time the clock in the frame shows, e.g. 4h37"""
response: 2h11
